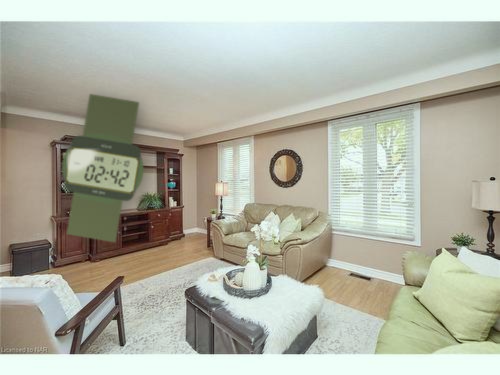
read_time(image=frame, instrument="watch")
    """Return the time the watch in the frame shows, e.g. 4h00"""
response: 2h42
